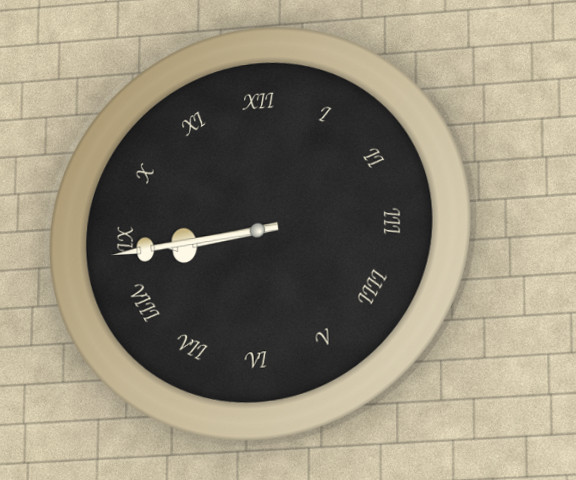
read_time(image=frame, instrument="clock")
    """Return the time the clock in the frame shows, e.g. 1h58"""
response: 8h44
